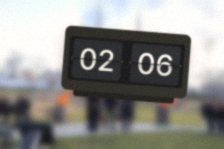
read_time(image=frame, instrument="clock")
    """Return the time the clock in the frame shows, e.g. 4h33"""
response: 2h06
